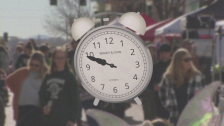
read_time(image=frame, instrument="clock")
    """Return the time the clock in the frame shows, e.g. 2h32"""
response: 9h49
